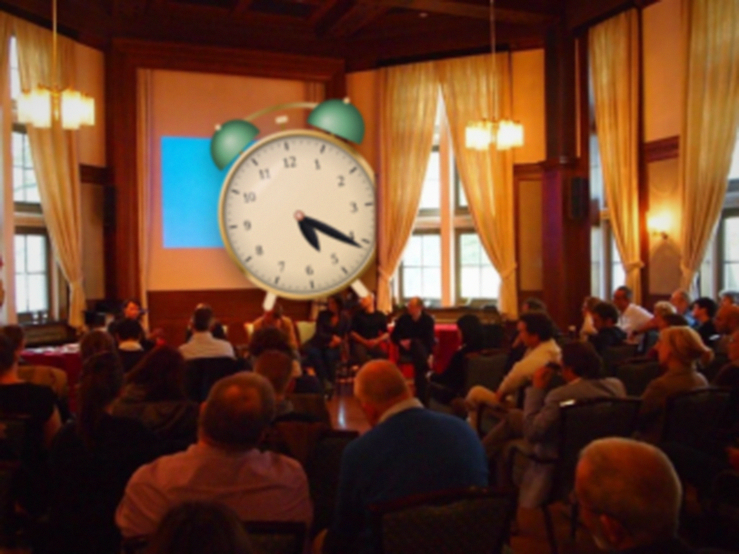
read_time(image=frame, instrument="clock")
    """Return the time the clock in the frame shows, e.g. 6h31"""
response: 5h21
